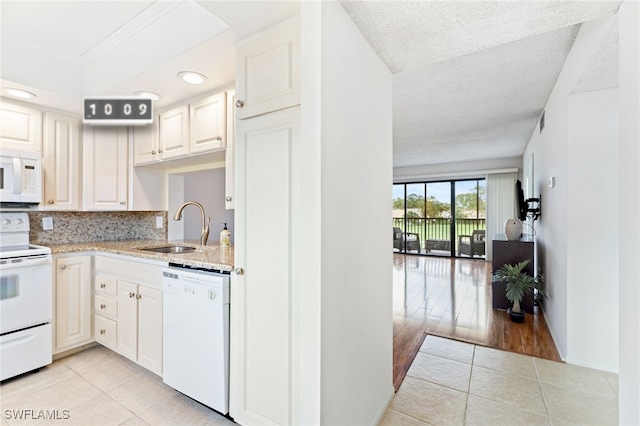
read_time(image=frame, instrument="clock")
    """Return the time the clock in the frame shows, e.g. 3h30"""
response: 10h09
